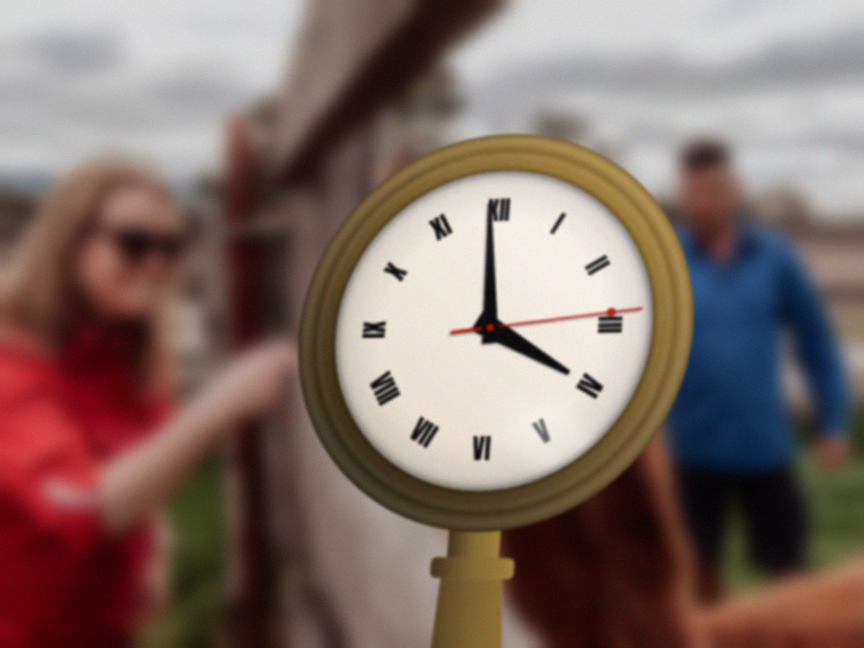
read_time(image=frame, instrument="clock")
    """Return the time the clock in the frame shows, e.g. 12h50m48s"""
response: 3h59m14s
